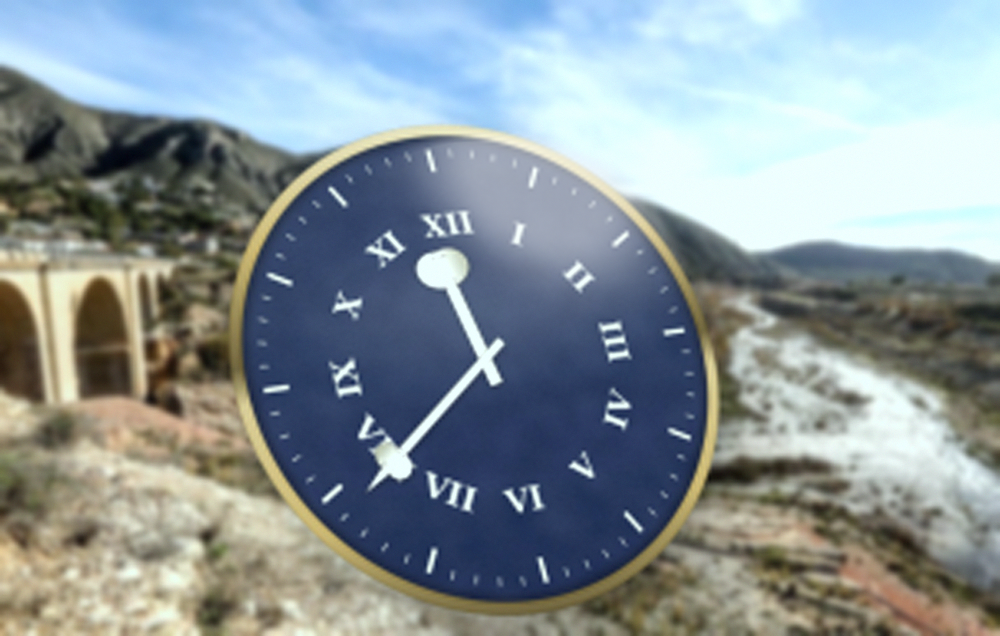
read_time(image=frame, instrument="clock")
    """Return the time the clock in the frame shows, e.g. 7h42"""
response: 11h39
